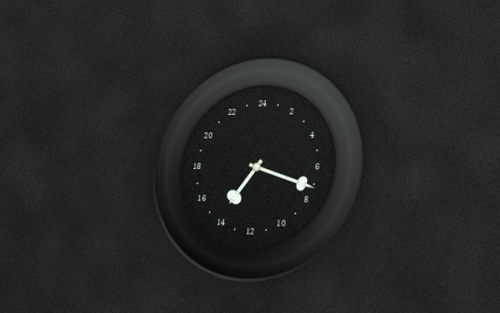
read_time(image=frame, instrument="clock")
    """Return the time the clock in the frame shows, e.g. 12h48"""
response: 14h18
